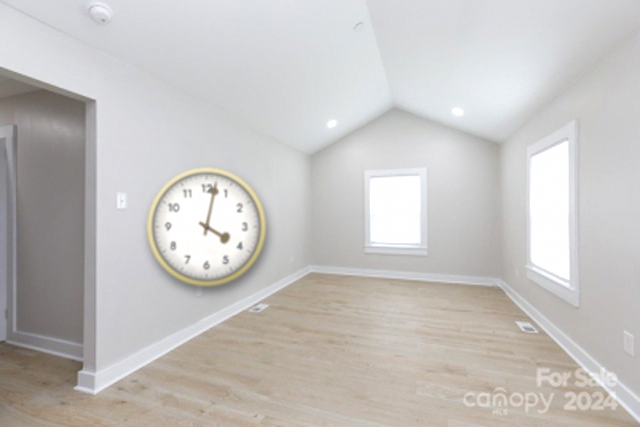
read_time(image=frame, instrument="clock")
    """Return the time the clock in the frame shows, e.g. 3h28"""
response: 4h02
